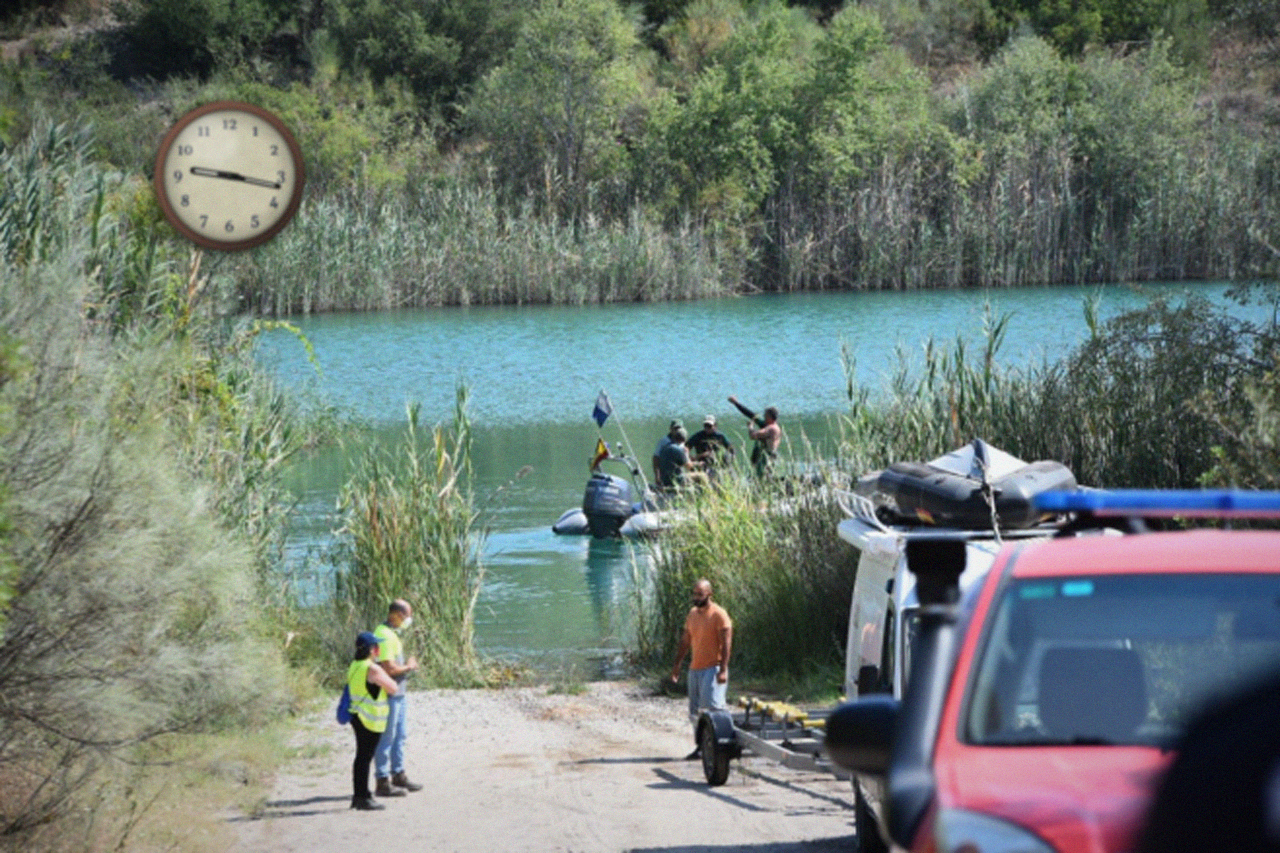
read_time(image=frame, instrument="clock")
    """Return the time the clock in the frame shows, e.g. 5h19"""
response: 9h17
